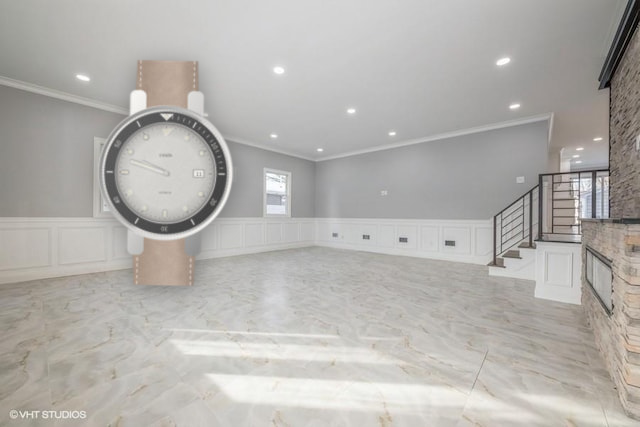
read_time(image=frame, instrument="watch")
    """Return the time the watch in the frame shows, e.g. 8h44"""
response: 9h48
